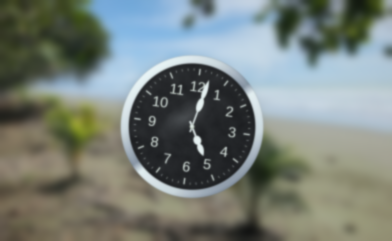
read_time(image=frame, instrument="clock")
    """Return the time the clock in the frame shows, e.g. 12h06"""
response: 5h02
